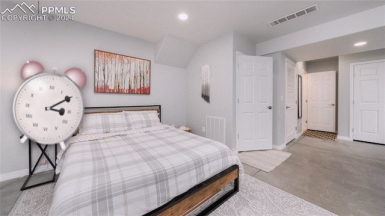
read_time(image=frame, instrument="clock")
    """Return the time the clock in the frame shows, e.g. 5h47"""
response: 3h09
